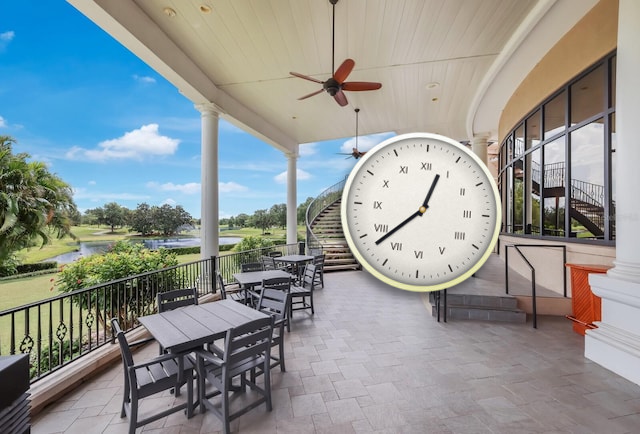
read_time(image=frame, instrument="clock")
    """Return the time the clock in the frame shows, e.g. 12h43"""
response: 12h38
